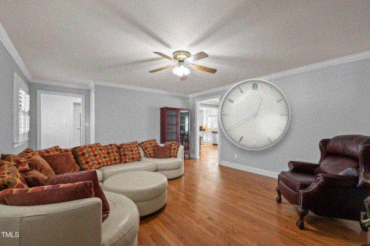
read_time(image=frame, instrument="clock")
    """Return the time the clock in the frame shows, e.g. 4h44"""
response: 12h40
